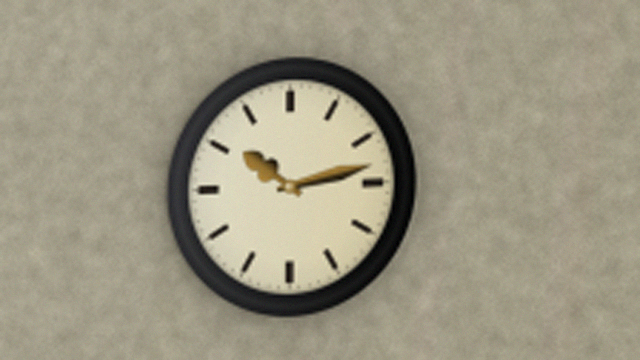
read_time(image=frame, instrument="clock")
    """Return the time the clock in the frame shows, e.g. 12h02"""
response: 10h13
